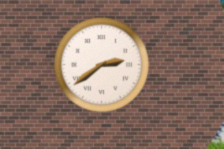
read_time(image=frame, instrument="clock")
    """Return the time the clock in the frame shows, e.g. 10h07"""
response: 2h39
